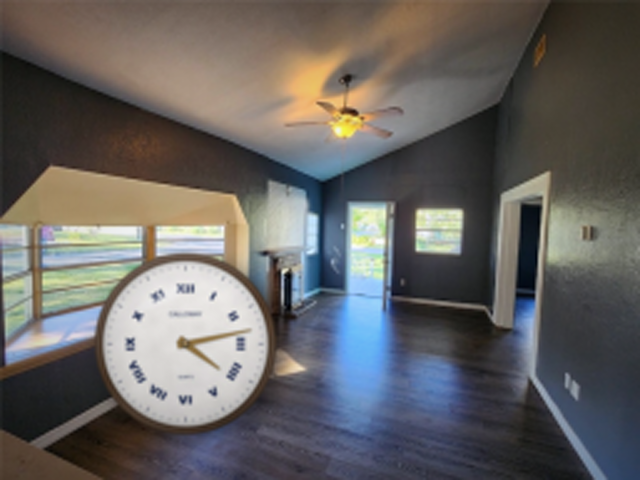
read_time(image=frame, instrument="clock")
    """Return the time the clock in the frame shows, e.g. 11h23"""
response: 4h13
